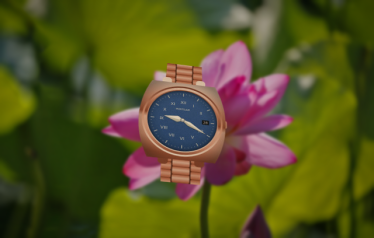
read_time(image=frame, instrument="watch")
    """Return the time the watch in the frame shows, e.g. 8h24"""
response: 9h20
